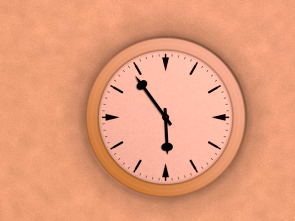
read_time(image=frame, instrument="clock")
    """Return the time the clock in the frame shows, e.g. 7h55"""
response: 5h54
